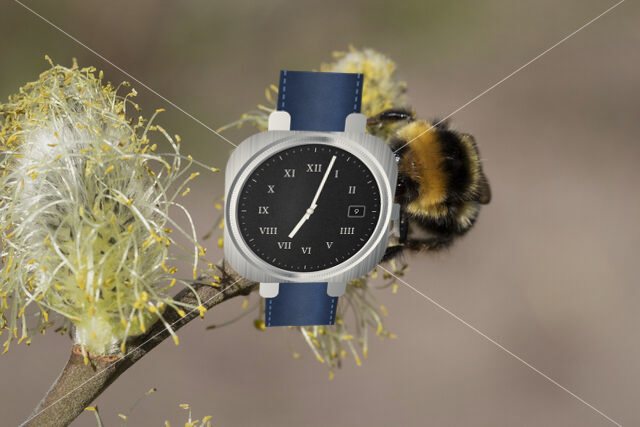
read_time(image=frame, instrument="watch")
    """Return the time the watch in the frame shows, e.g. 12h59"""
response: 7h03
